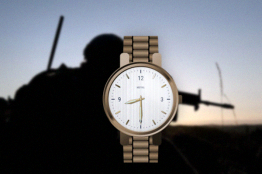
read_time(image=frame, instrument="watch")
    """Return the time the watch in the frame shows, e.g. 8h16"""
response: 8h30
